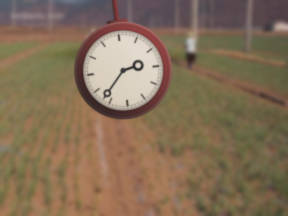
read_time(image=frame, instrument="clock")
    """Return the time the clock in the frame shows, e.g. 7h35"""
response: 2h37
